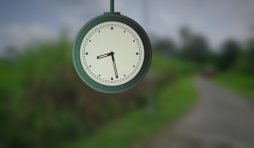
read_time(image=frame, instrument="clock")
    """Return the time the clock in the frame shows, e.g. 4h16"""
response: 8h28
